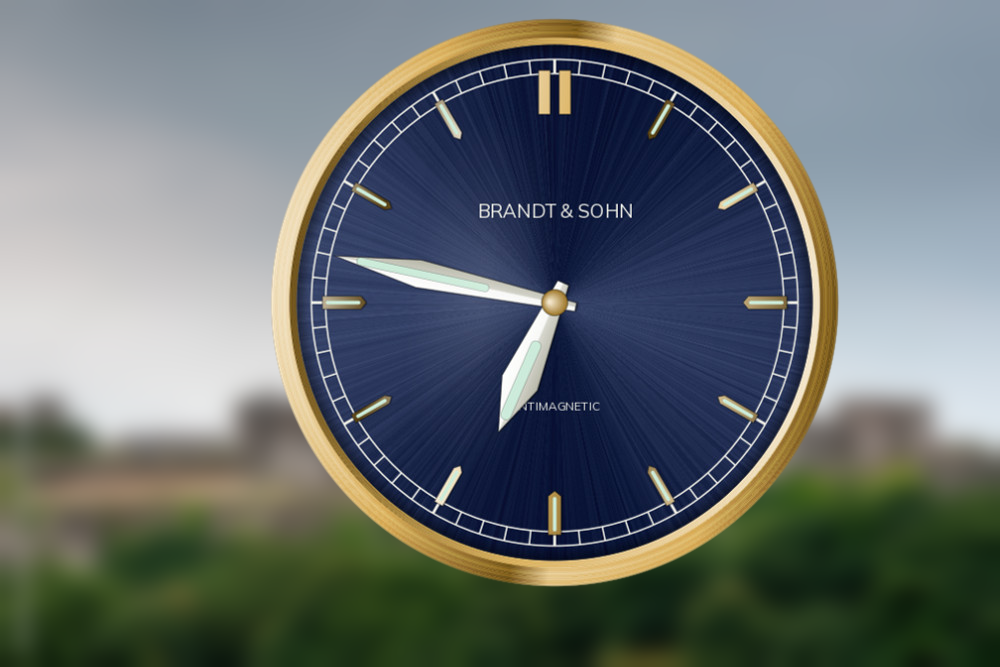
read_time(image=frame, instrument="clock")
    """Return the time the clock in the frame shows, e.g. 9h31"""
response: 6h47
